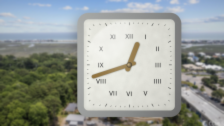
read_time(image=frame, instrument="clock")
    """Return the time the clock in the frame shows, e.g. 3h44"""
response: 12h42
